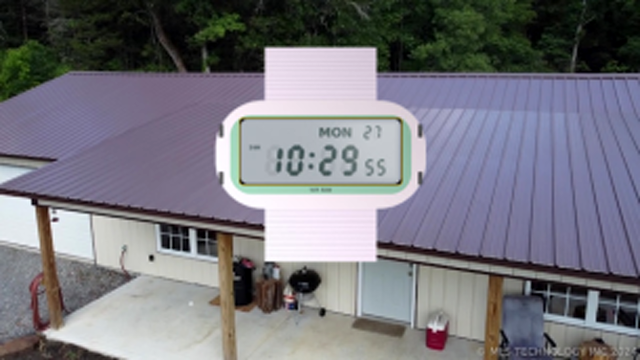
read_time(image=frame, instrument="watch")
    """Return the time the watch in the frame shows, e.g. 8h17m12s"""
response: 10h29m55s
